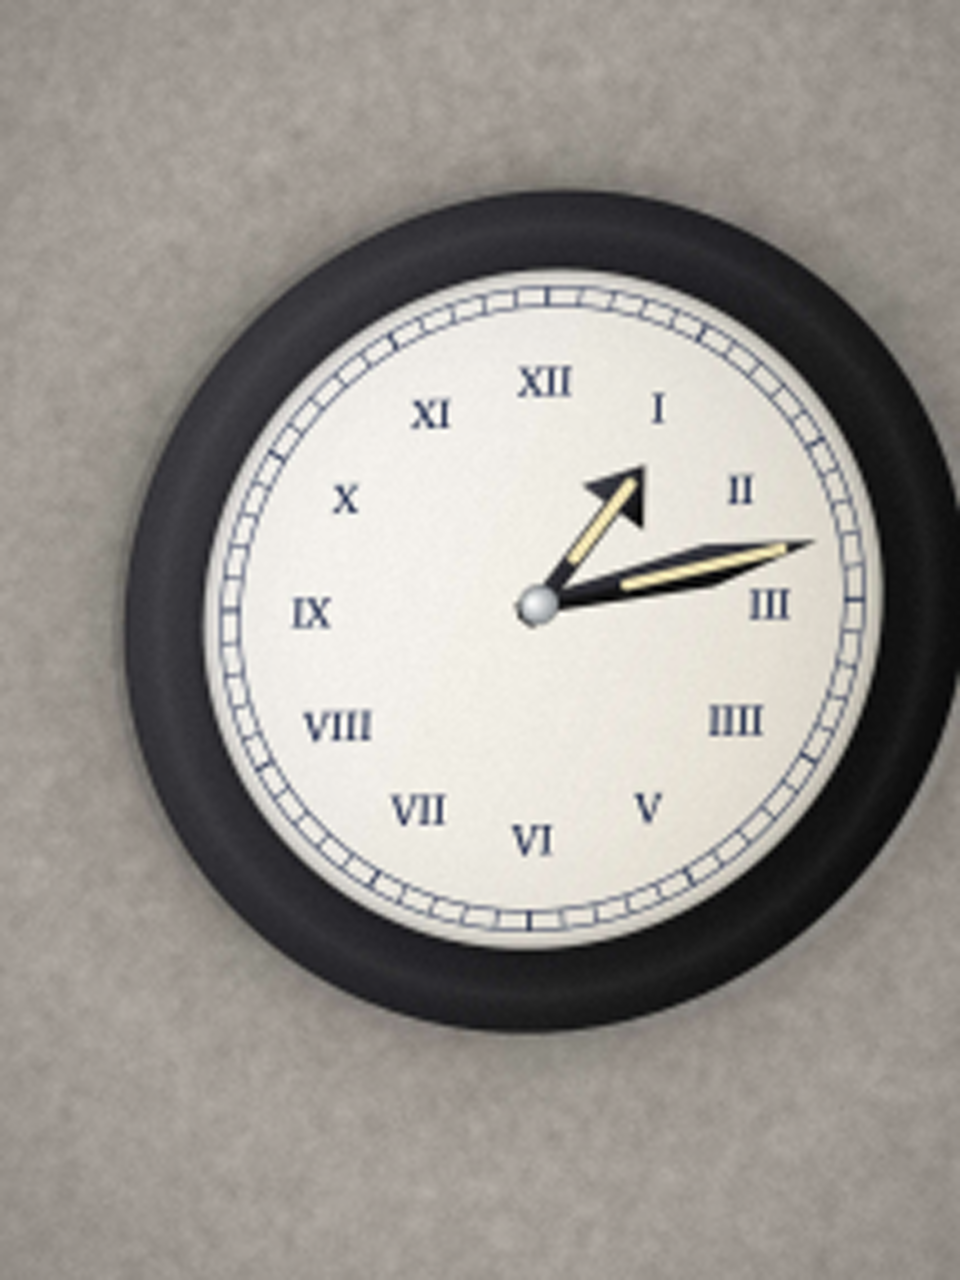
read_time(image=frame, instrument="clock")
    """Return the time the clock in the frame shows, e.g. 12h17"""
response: 1h13
